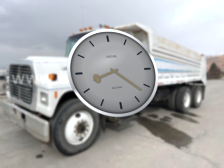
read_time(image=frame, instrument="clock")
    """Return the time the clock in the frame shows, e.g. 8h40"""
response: 8h22
